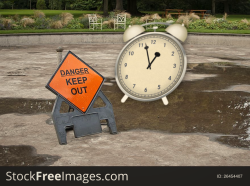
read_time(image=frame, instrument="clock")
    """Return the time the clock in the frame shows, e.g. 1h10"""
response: 12h57
